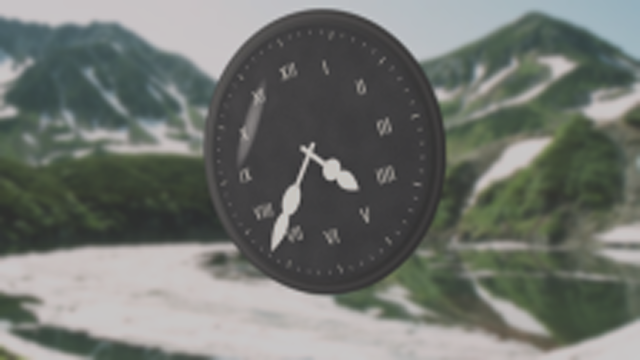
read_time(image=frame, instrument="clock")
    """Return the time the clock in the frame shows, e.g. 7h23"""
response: 4h37
